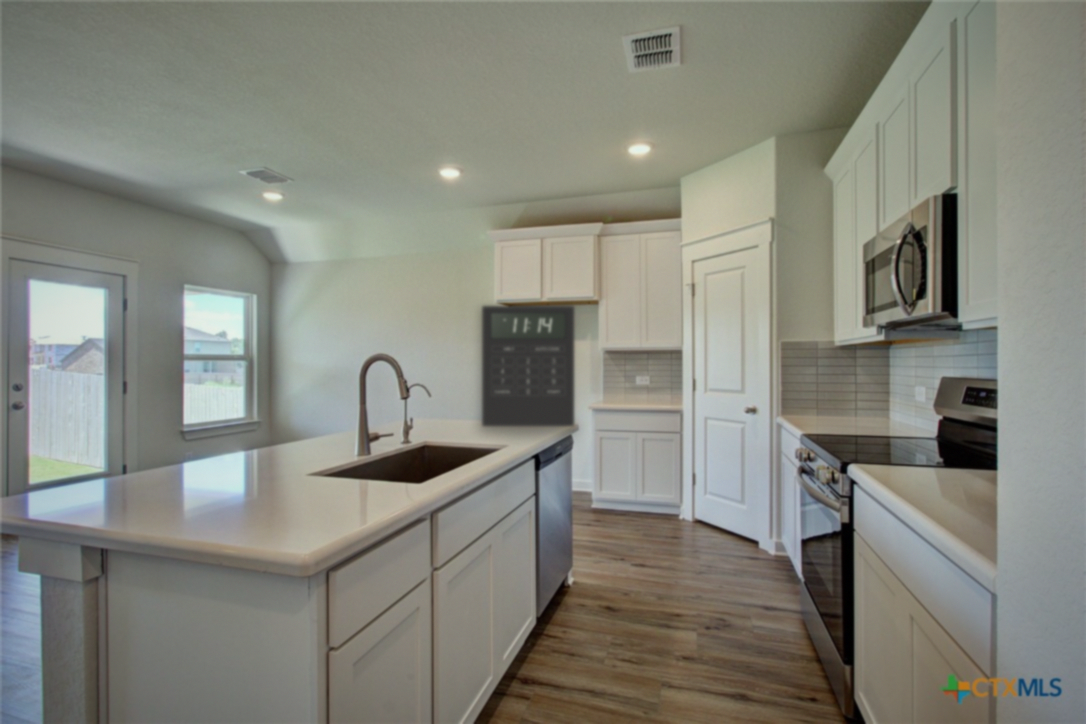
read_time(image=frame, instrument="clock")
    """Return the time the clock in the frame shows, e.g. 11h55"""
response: 11h14
